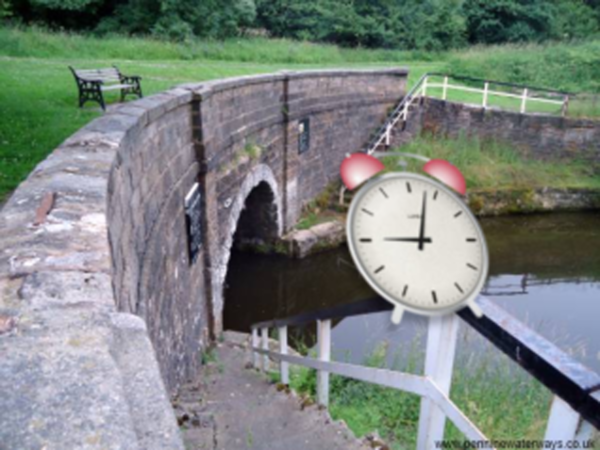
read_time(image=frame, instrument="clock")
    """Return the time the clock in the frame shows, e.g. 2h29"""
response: 9h03
